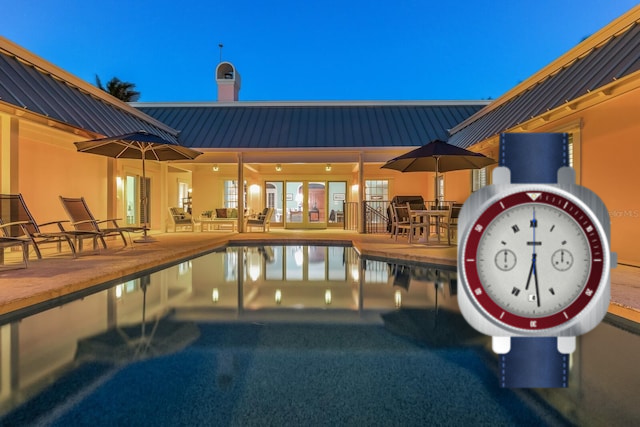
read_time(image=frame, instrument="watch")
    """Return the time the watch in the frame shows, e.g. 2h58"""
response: 6h29
